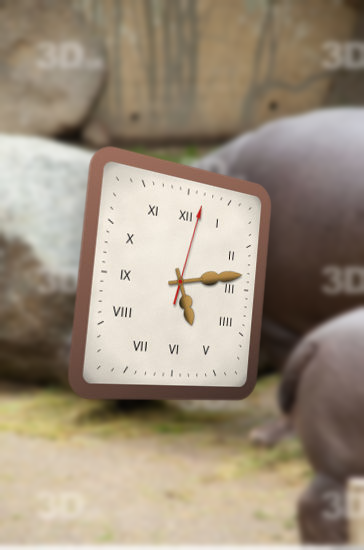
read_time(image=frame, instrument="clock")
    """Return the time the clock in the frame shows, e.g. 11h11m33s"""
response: 5h13m02s
